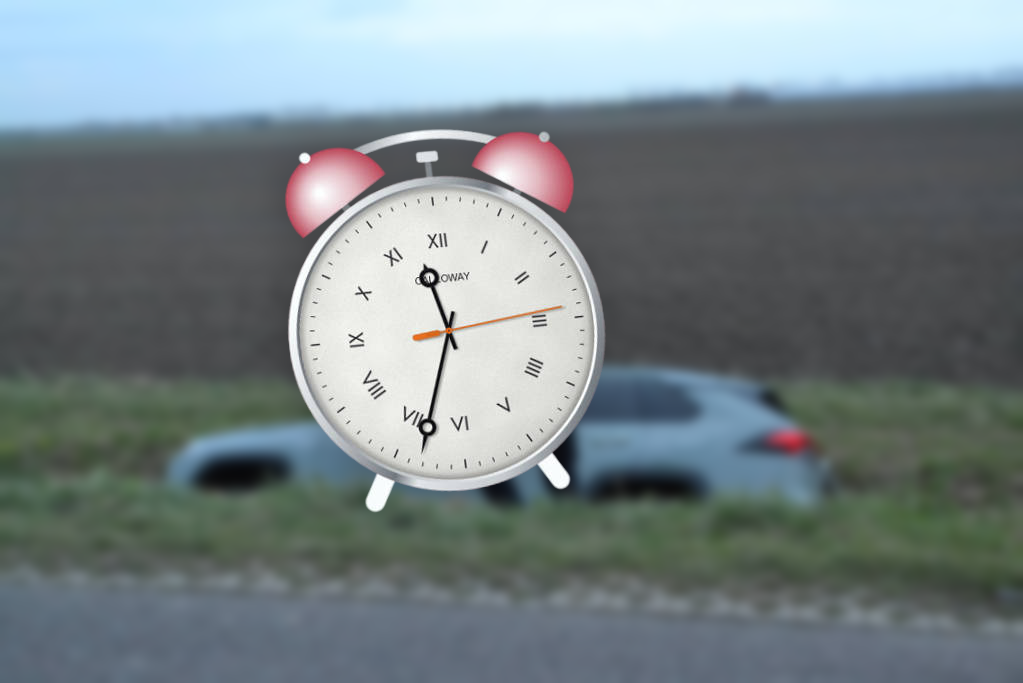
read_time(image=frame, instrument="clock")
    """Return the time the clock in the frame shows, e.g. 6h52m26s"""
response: 11h33m14s
